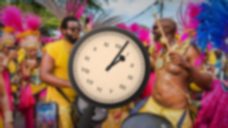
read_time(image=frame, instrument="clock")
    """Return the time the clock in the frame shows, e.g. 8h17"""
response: 1h02
